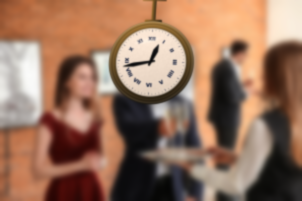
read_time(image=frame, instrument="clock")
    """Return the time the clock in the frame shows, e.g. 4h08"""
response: 12h43
